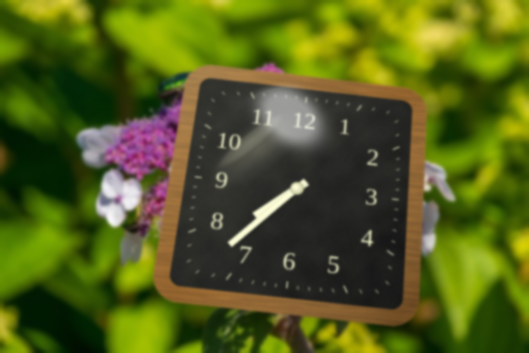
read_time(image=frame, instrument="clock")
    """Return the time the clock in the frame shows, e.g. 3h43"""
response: 7h37
